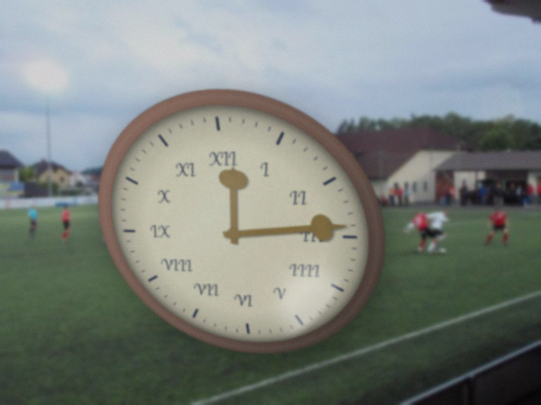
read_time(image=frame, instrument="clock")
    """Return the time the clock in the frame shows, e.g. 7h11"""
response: 12h14
